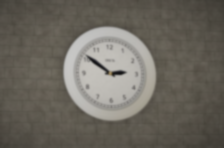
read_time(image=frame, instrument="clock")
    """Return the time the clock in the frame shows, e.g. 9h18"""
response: 2h51
